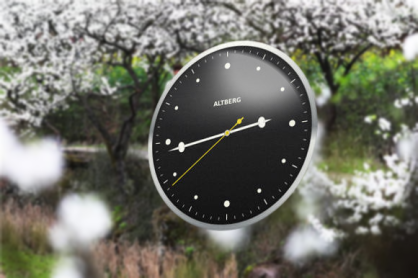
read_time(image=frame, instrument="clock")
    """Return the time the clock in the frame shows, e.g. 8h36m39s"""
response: 2h43m39s
